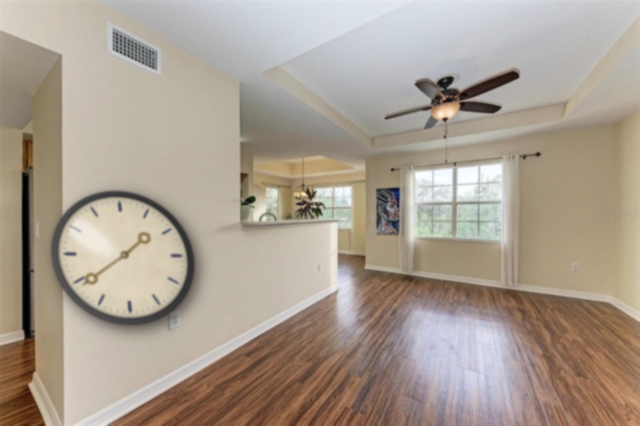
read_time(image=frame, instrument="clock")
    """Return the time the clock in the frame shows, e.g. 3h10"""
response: 1h39
